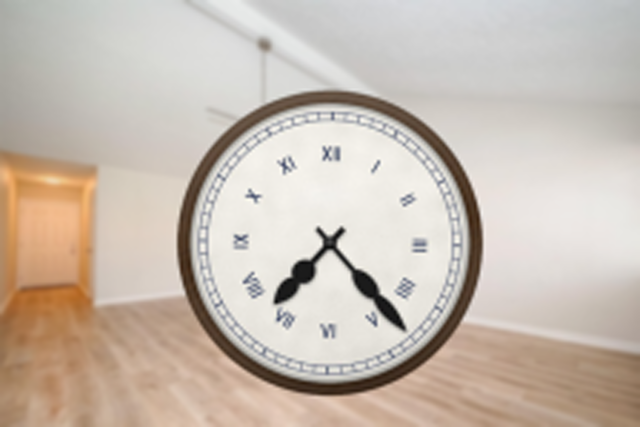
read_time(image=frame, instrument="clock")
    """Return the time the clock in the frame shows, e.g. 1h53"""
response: 7h23
